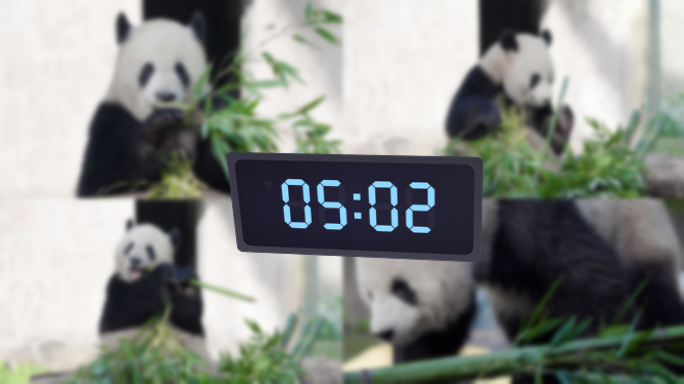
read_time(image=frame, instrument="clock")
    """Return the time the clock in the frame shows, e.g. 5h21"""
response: 5h02
